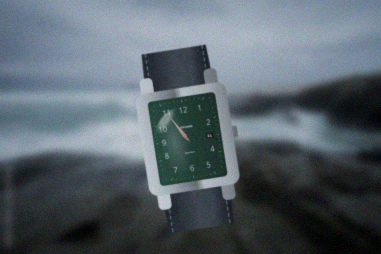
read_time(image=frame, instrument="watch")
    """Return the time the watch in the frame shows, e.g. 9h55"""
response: 10h55
